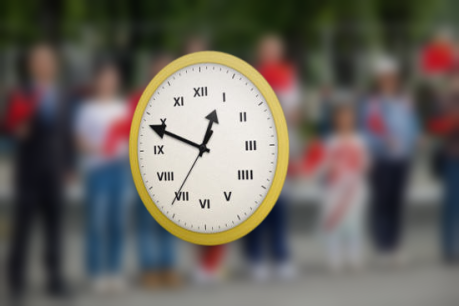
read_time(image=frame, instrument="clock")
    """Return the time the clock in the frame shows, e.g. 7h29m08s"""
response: 12h48m36s
